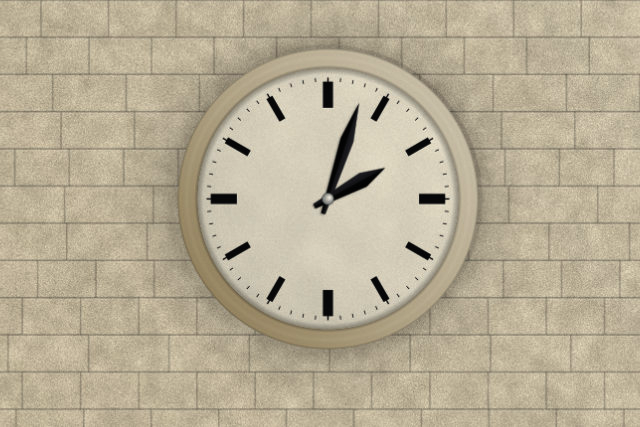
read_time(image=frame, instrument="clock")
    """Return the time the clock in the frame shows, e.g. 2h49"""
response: 2h03
